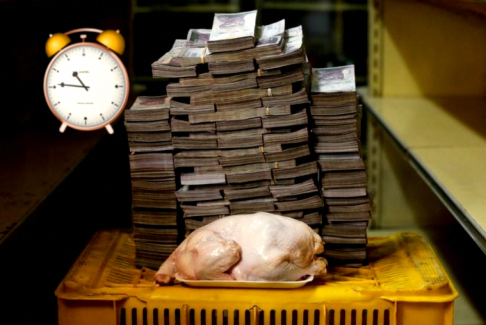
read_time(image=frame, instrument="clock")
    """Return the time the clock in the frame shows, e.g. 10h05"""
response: 10h46
